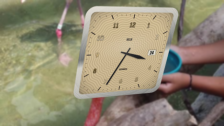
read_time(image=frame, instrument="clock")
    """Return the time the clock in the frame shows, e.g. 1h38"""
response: 3h34
